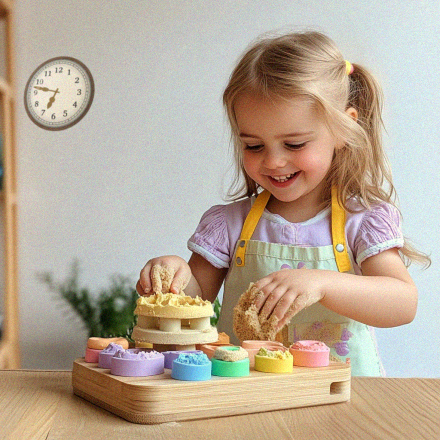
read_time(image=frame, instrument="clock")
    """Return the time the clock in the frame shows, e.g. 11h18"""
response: 6h47
